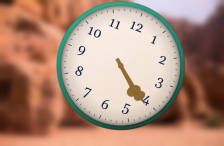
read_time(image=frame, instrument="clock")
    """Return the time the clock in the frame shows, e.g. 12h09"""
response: 4h21
